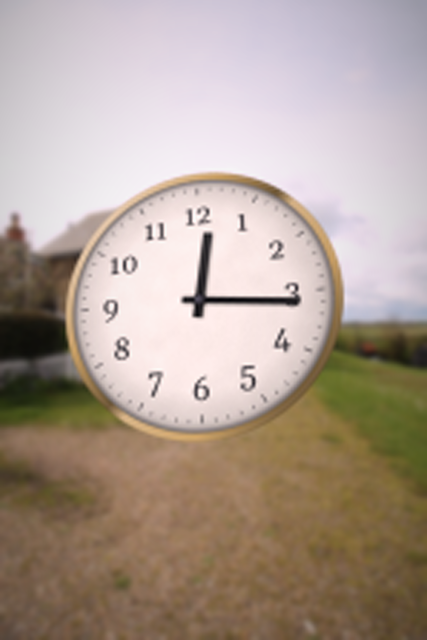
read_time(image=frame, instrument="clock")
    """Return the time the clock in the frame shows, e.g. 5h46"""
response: 12h16
